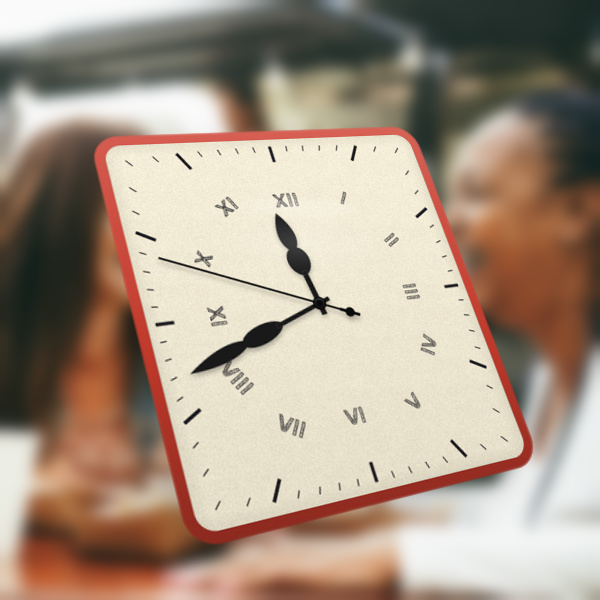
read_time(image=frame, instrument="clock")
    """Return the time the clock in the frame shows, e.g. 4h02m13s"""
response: 11h41m49s
